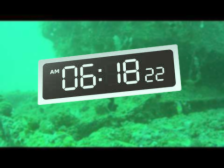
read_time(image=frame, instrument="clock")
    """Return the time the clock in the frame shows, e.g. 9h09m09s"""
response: 6h18m22s
